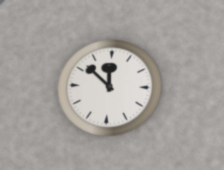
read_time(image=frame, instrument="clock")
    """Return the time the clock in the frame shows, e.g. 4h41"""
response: 11h52
